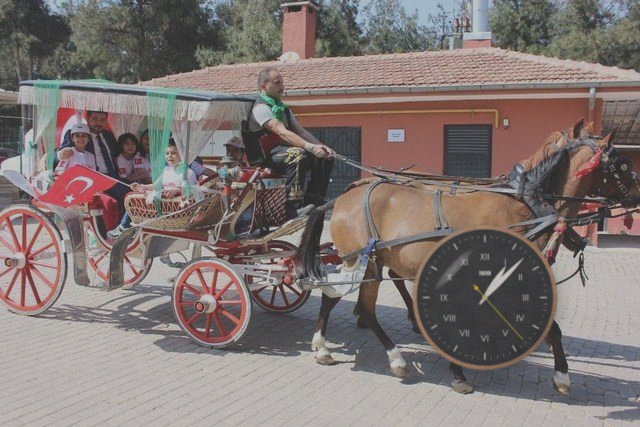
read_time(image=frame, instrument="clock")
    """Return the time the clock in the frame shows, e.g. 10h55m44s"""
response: 1h07m23s
